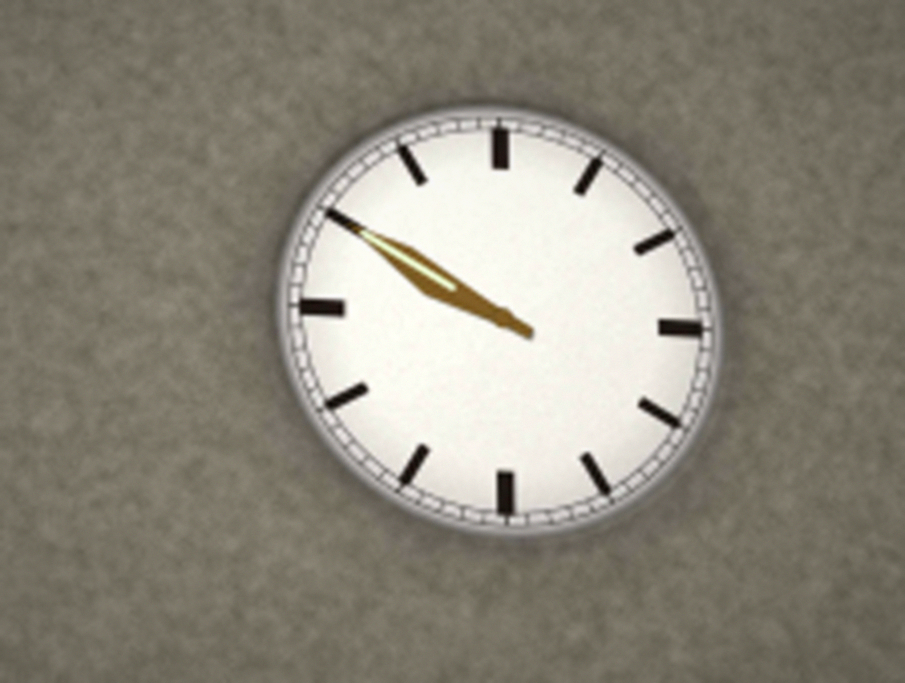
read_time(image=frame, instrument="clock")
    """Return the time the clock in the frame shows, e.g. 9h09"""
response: 9h50
